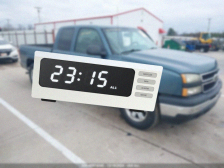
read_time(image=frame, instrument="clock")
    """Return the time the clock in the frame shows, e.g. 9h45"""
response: 23h15
